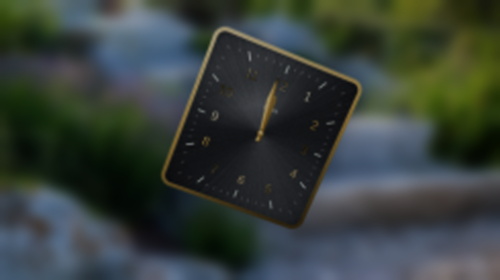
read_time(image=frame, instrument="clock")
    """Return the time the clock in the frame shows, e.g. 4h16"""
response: 11h59
